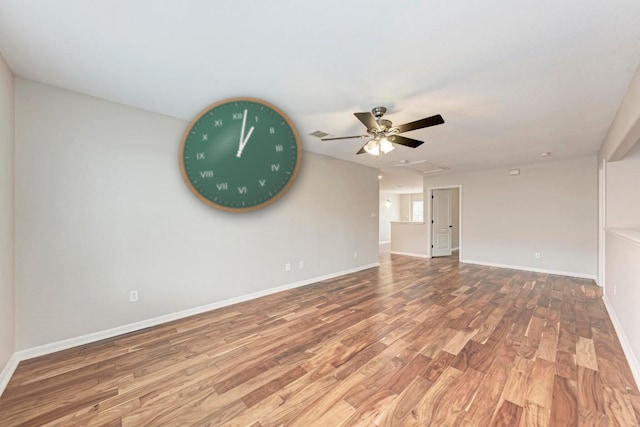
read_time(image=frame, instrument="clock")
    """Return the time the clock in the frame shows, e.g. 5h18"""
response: 1h02
